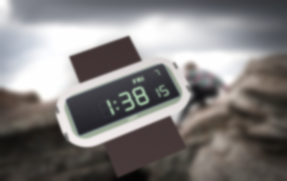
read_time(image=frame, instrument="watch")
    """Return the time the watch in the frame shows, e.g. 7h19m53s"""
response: 1h38m15s
